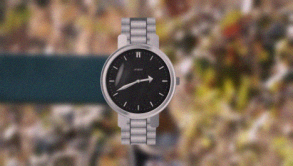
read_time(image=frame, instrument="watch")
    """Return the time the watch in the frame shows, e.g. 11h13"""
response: 2h41
